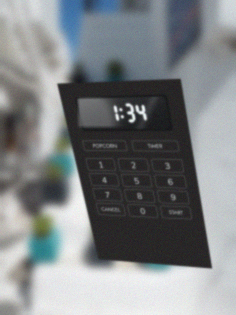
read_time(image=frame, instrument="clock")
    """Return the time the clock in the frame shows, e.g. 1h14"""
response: 1h34
